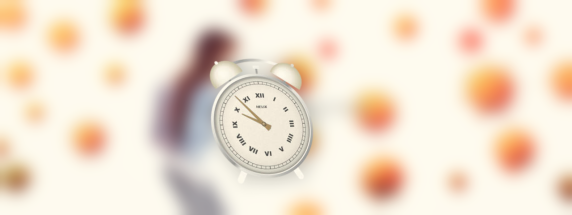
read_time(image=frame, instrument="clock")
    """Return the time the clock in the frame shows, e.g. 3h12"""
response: 9h53
